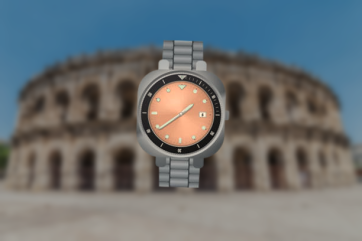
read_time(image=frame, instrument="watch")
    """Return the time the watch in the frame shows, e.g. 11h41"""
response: 1h39
